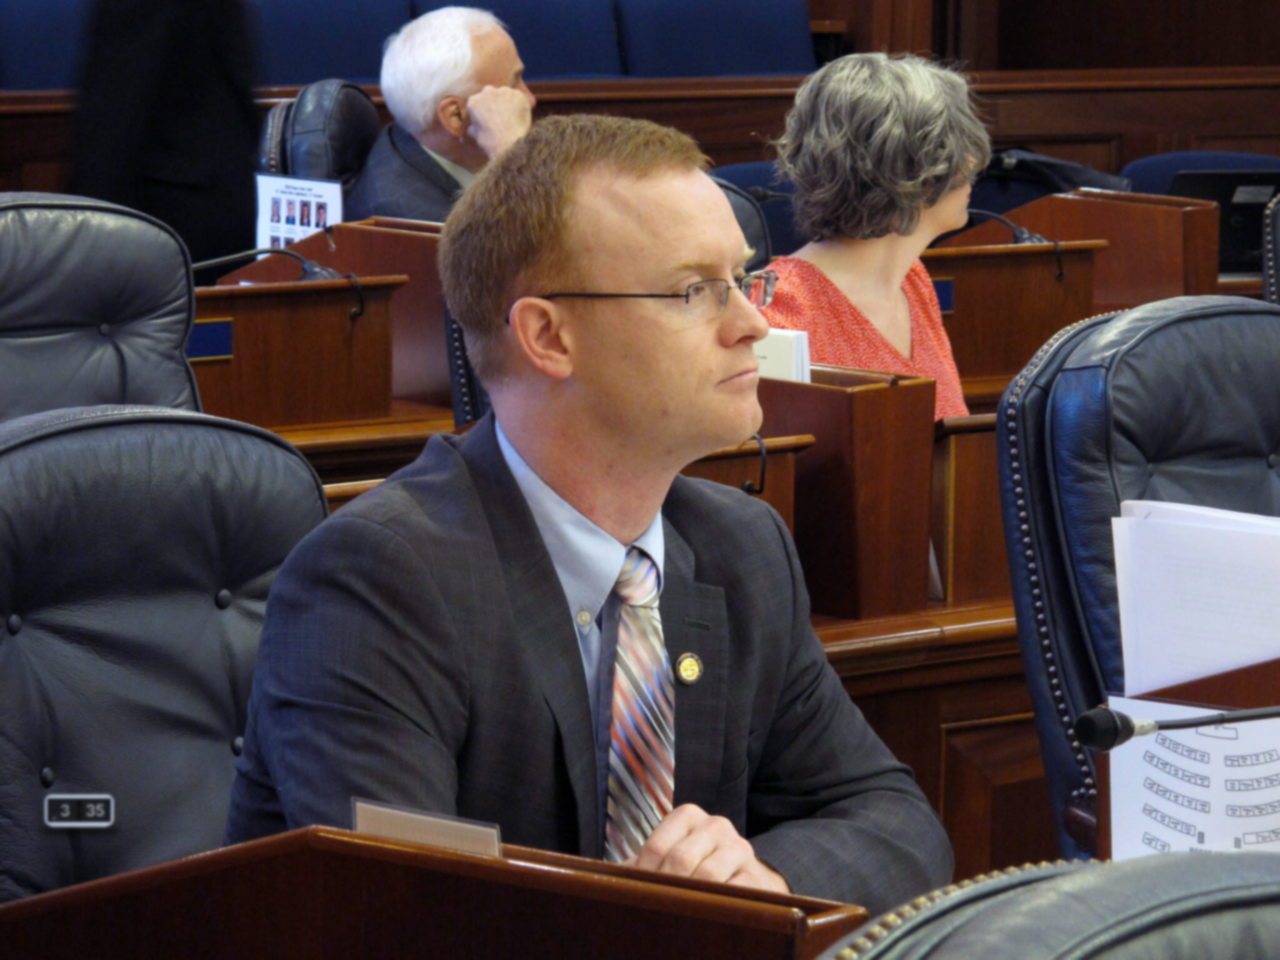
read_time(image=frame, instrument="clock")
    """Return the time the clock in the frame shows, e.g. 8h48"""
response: 3h35
